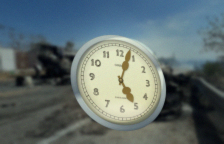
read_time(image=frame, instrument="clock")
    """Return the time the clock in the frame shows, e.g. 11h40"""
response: 5h03
